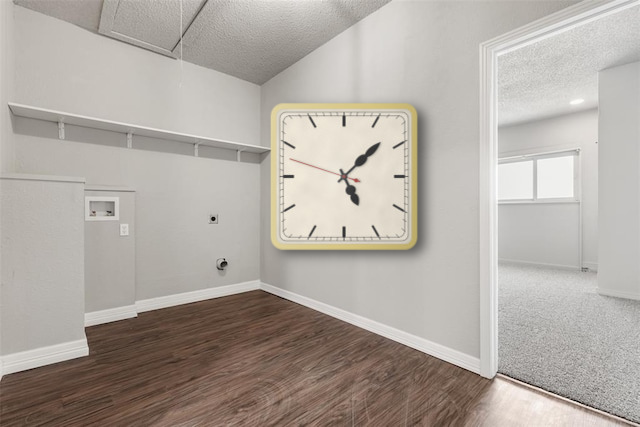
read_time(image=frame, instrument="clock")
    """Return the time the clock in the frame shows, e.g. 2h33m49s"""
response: 5h07m48s
